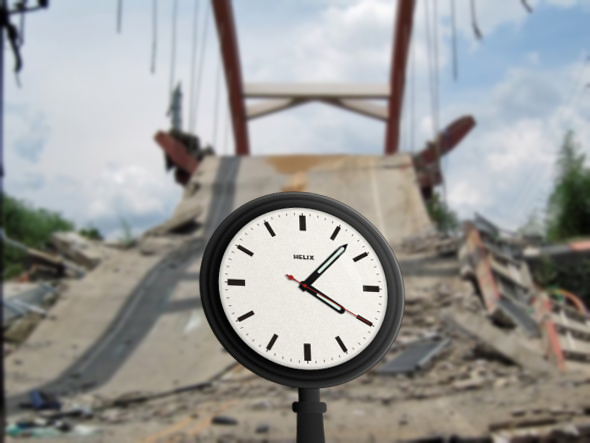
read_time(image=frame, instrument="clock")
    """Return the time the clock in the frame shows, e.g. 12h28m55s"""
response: 4h07m20s
